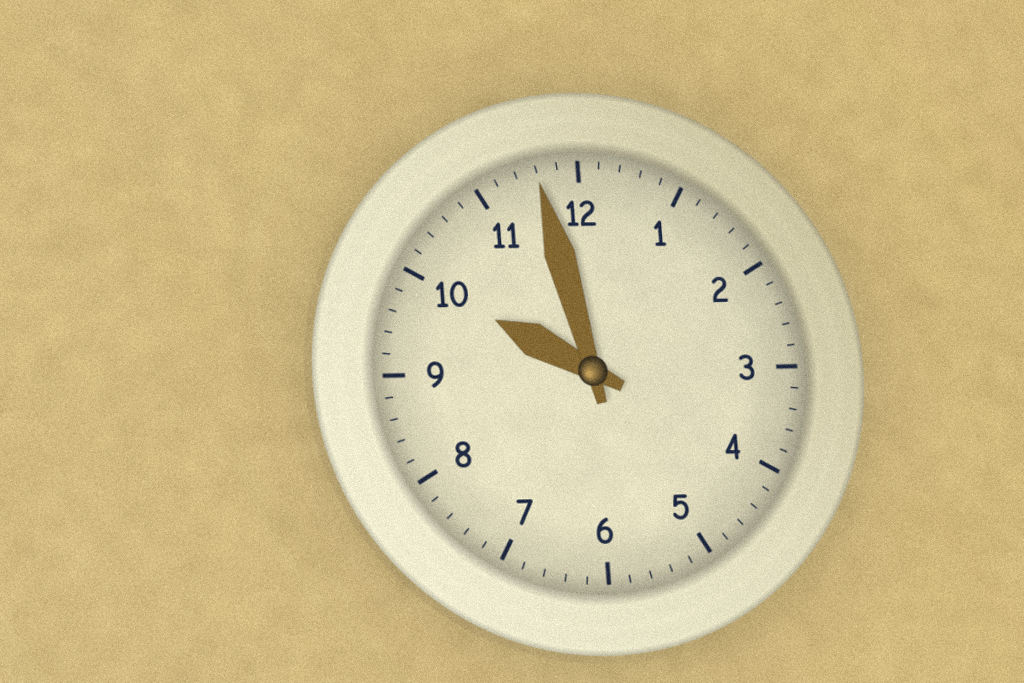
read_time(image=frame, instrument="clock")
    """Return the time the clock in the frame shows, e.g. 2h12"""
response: 9h58
